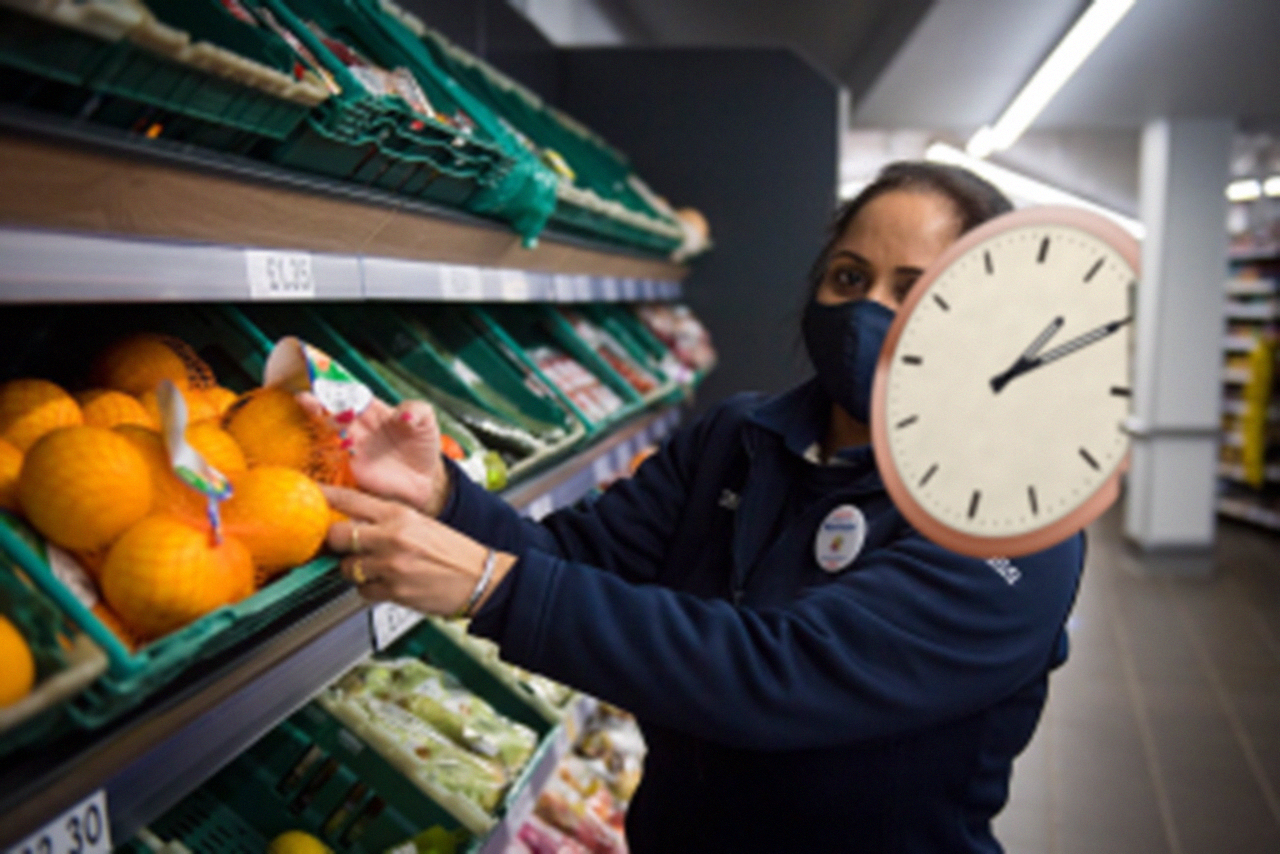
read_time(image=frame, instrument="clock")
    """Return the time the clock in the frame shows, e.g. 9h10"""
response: 1h10
